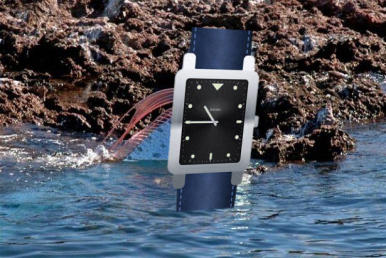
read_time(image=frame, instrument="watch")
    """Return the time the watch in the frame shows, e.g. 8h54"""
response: 10h45
